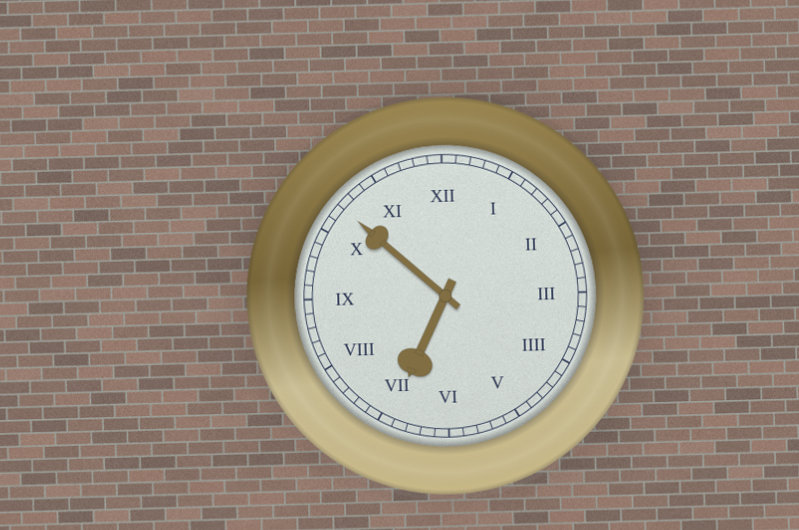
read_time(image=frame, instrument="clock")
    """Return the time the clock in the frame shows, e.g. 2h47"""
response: 6h52
